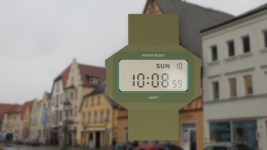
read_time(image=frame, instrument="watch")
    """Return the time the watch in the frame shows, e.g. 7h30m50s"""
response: 10h08m59s
